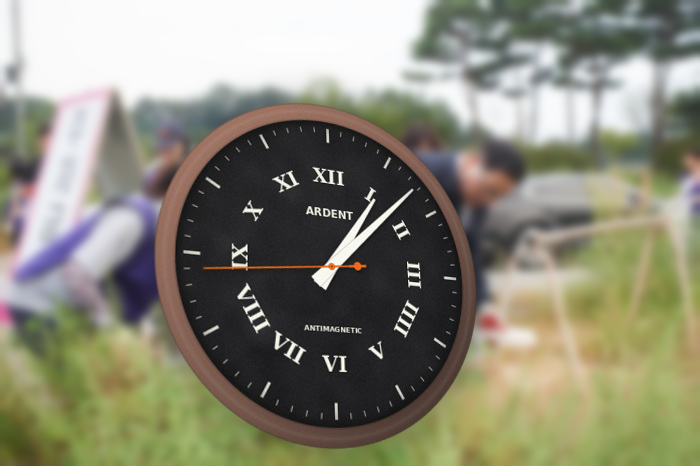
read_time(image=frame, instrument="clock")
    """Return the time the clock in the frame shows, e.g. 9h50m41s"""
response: 1h07m44s
